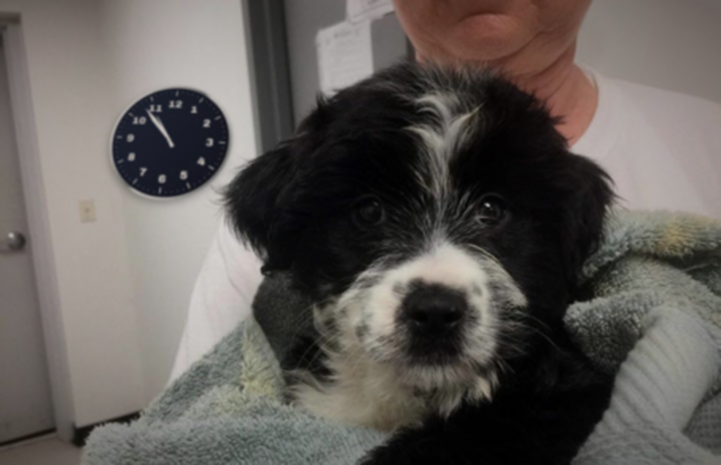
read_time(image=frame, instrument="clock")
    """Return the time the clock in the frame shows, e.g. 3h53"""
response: 10h53
